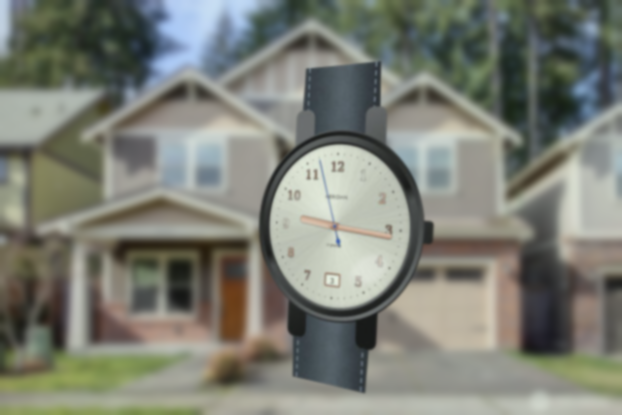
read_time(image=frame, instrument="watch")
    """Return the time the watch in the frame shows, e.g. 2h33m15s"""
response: 9h15m57s
